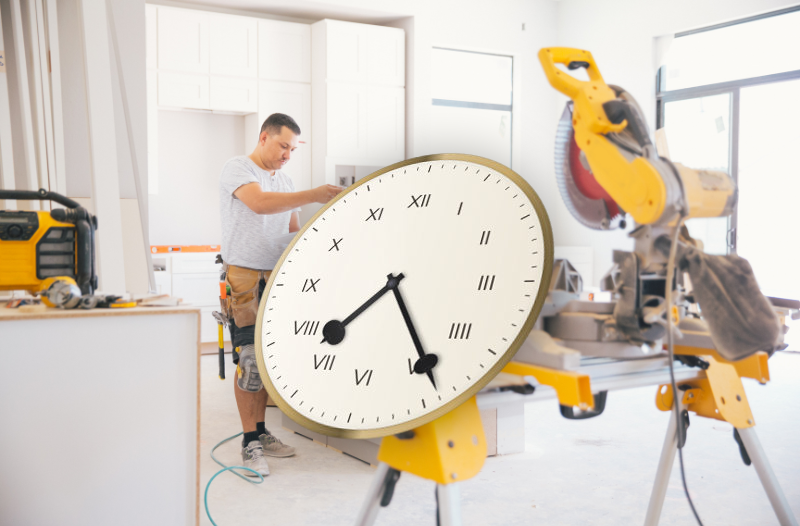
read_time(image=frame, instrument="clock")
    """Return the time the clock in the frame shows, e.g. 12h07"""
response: 7h24
